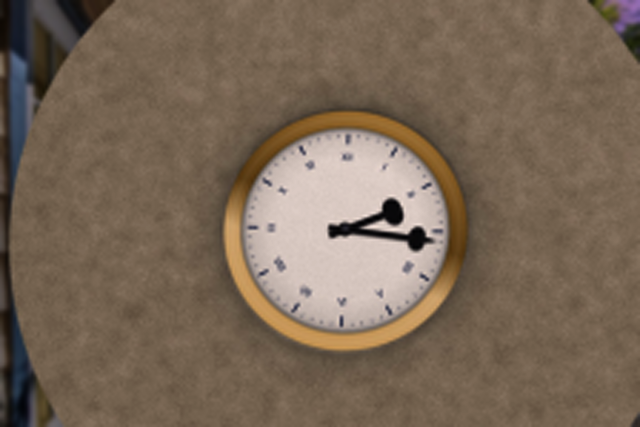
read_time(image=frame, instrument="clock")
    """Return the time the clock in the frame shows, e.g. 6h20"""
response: 2h16
